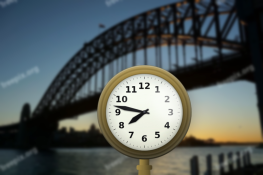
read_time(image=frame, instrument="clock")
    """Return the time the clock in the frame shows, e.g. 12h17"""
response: 7h47
